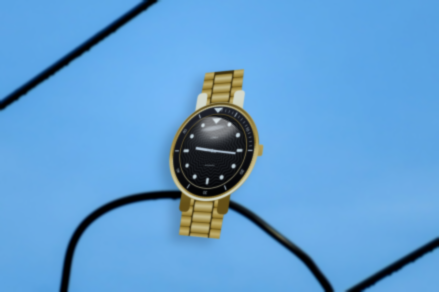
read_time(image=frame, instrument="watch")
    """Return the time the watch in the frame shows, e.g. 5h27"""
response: 9h16
